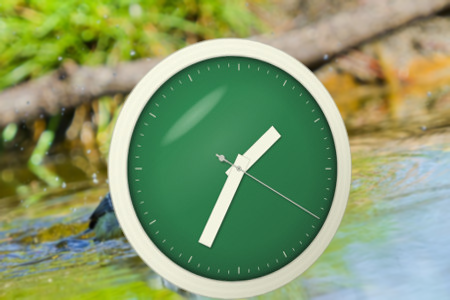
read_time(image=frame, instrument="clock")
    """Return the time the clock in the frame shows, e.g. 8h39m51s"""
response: 1h34m20s
